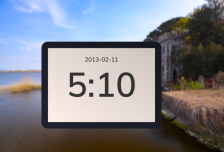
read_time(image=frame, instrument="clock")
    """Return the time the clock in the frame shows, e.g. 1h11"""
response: 5h10
